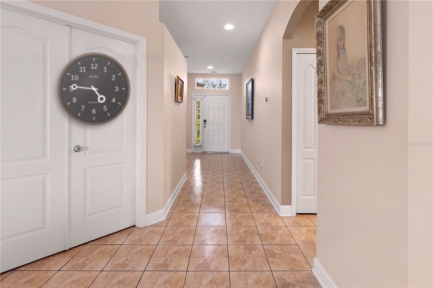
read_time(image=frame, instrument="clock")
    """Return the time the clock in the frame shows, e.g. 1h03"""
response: 4h46
